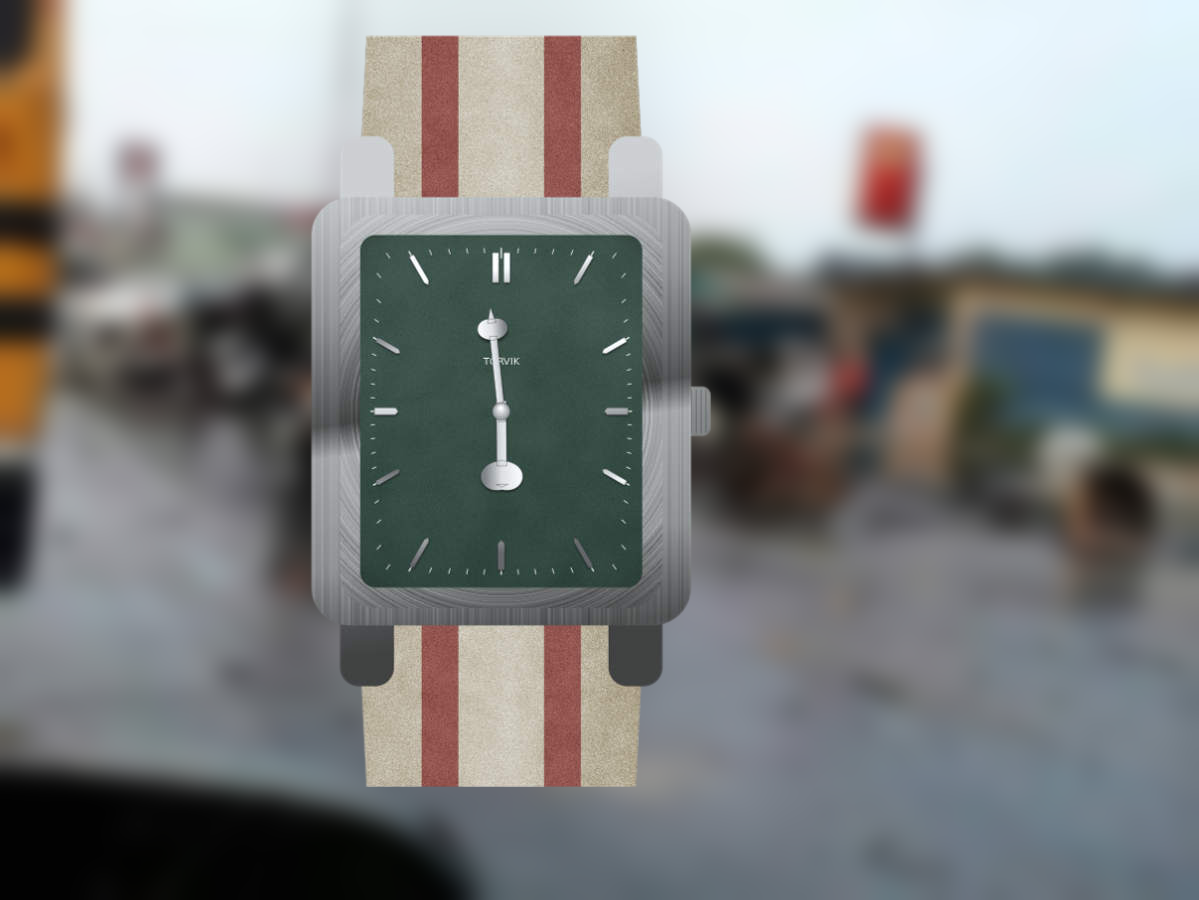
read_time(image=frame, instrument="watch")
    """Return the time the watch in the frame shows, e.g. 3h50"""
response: 5h59
